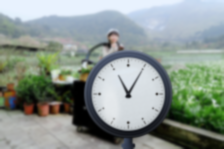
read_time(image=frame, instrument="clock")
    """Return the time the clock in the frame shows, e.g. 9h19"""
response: 11h05
